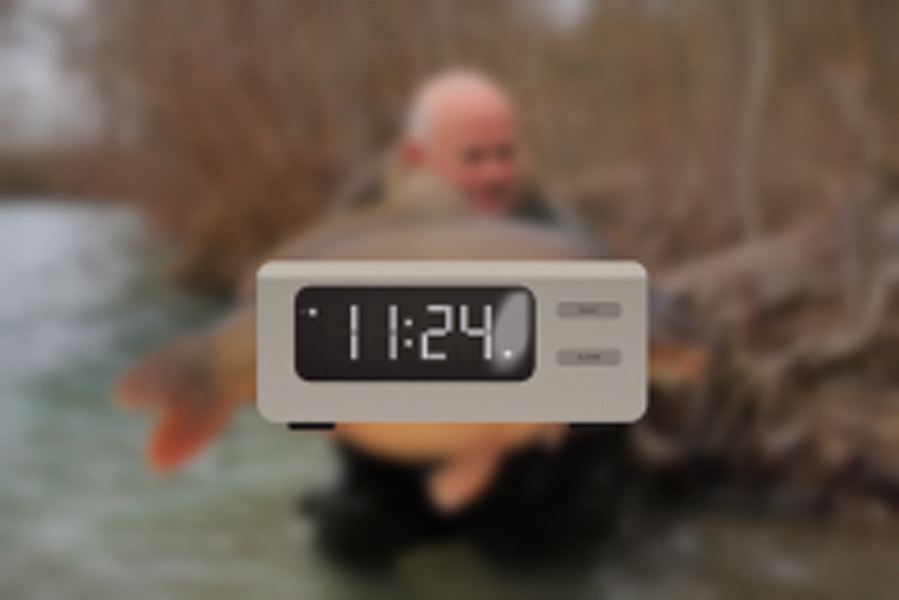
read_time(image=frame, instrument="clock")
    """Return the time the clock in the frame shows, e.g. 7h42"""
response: 11h24
